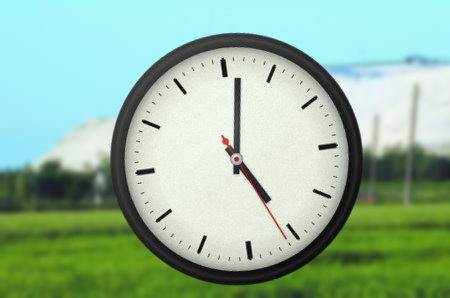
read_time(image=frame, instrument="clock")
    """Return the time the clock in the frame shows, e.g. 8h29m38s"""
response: 5h01m26s
